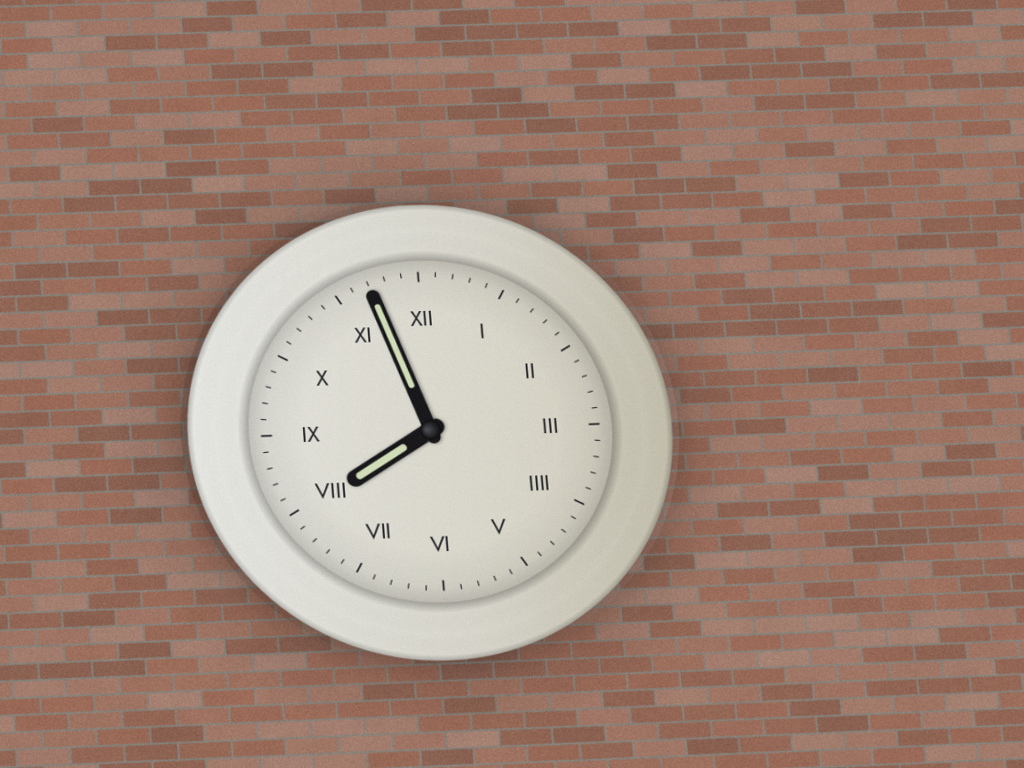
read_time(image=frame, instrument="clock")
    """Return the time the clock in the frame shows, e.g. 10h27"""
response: 7h57
